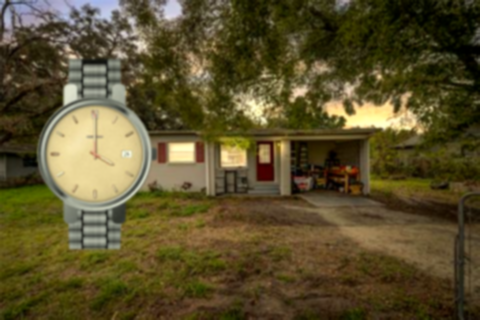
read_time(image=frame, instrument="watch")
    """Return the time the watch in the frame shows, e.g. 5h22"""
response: 4h00
